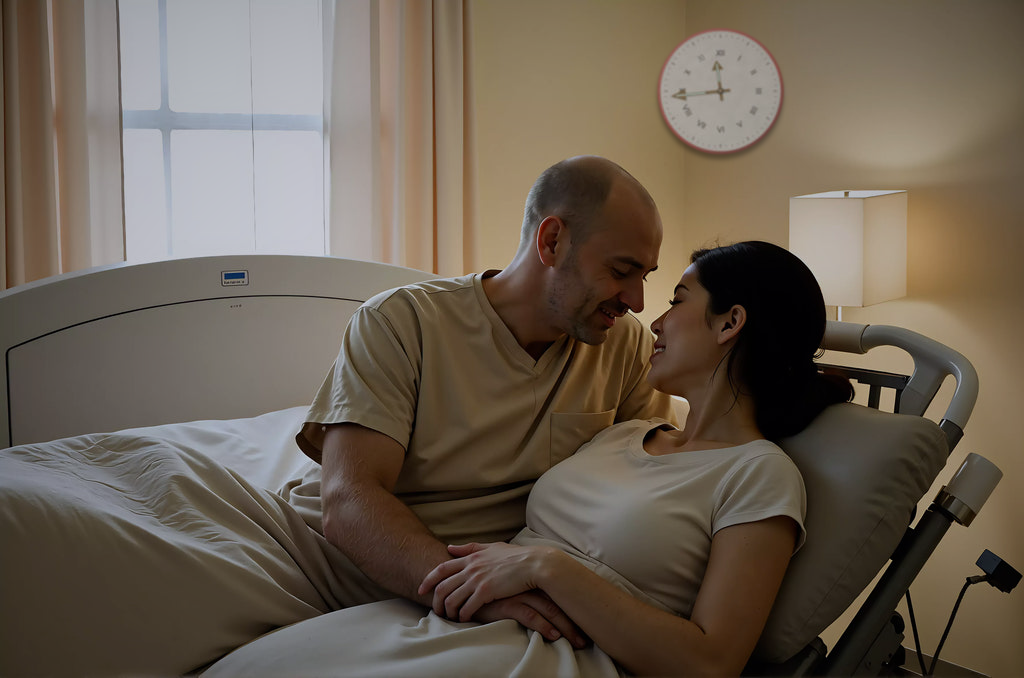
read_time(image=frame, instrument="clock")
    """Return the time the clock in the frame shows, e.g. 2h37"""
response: 11h44
